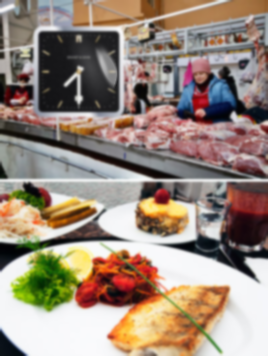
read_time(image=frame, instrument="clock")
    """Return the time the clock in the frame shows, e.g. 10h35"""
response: 7h30
